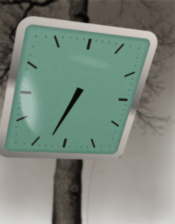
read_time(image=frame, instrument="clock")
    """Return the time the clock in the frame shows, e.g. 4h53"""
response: 6h33
